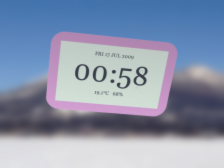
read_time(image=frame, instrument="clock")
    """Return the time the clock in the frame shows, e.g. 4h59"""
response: 0h58
